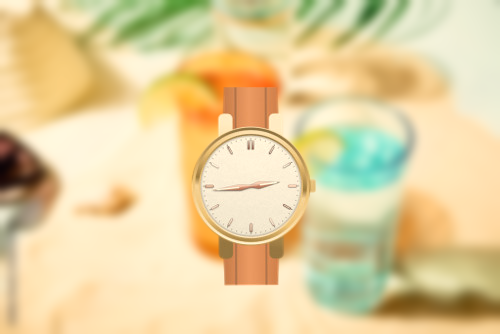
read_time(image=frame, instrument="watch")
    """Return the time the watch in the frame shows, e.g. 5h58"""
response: 2h44
